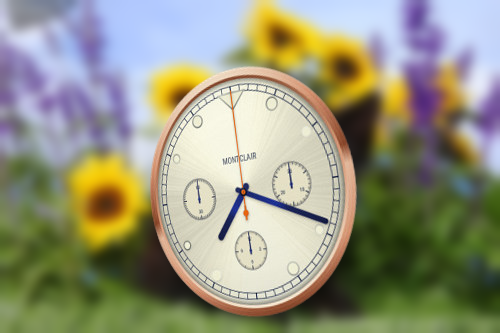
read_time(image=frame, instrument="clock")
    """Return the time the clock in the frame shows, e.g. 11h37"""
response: 7h19
